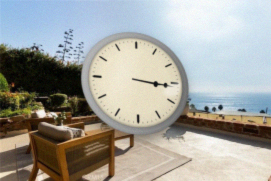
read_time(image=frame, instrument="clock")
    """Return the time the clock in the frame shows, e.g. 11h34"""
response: 3h16
